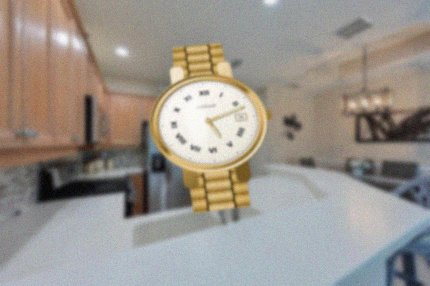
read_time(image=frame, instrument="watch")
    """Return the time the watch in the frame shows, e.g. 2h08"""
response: 5h12
